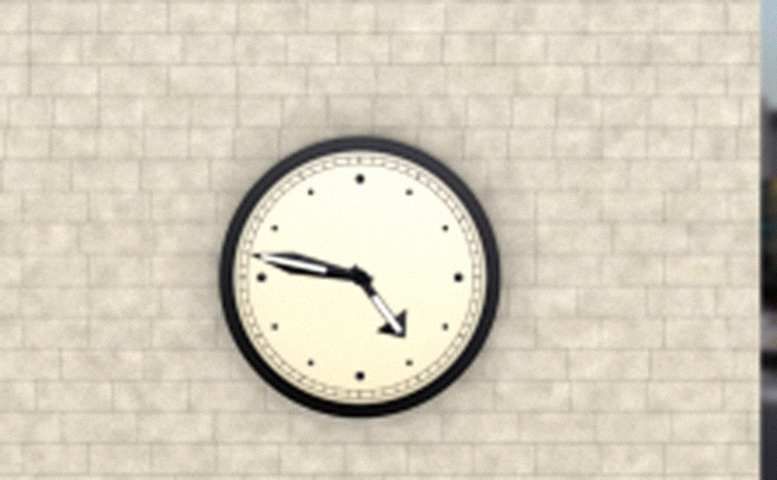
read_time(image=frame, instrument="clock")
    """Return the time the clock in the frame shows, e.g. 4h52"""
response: 4h47
